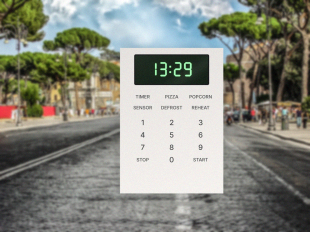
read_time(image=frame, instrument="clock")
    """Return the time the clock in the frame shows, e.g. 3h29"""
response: 13h29
